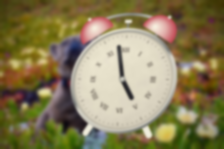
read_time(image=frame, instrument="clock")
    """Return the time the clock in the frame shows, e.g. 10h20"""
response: 4h58
